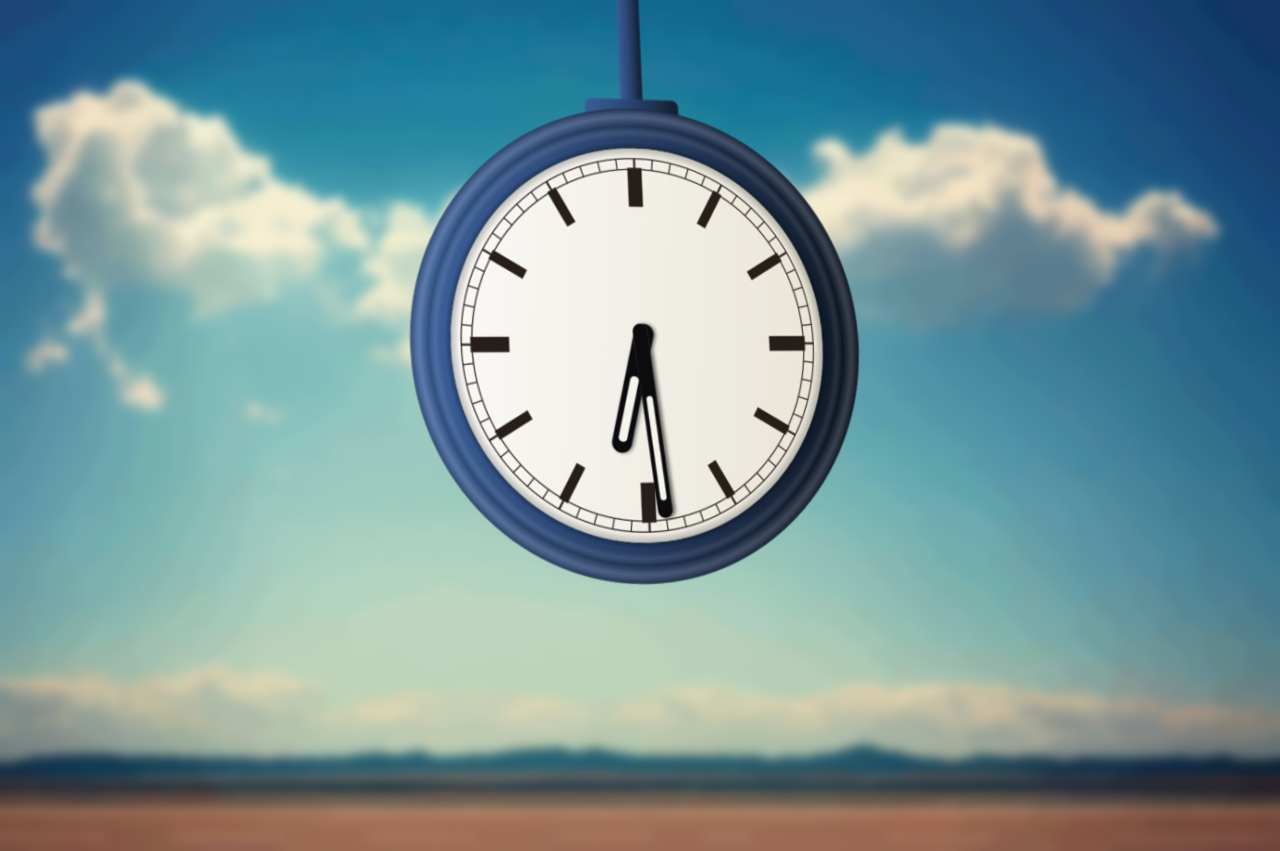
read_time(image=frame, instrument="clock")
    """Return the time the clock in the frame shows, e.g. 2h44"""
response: 6h29
